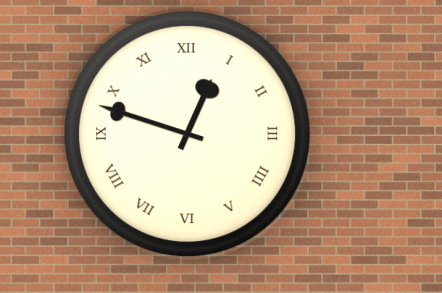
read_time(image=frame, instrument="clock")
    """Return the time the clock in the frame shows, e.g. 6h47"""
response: 12h48
